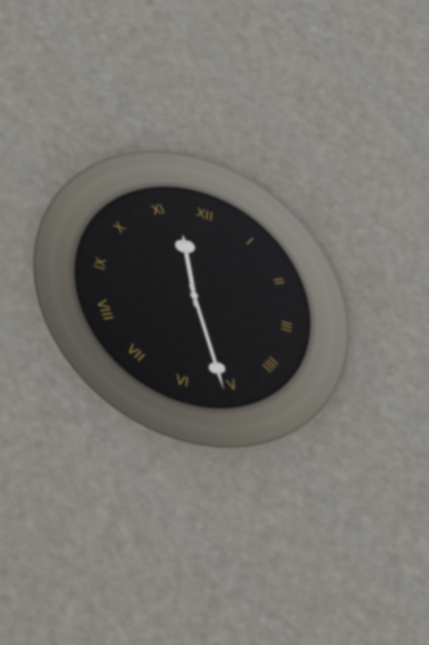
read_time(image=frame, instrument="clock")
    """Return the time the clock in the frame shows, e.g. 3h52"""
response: 11h26
